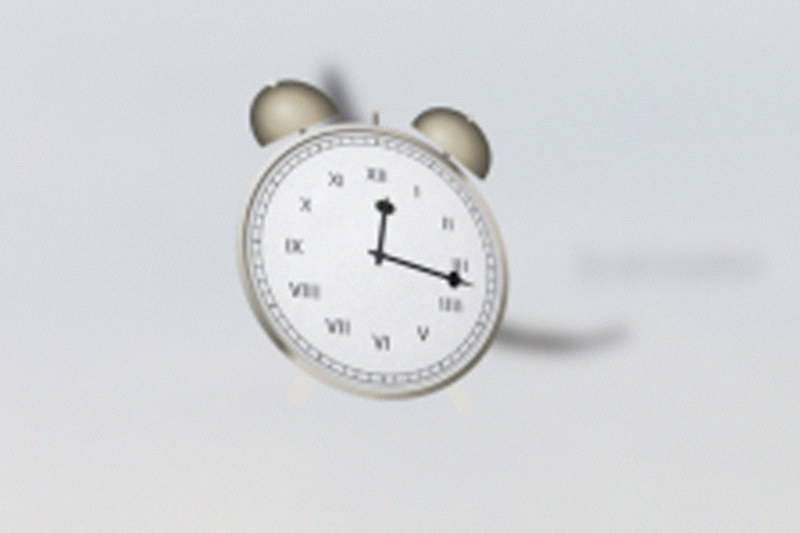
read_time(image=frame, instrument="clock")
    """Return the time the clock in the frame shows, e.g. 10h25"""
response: 12h17
